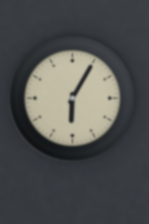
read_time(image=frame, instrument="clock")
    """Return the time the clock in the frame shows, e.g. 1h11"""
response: 6h05
